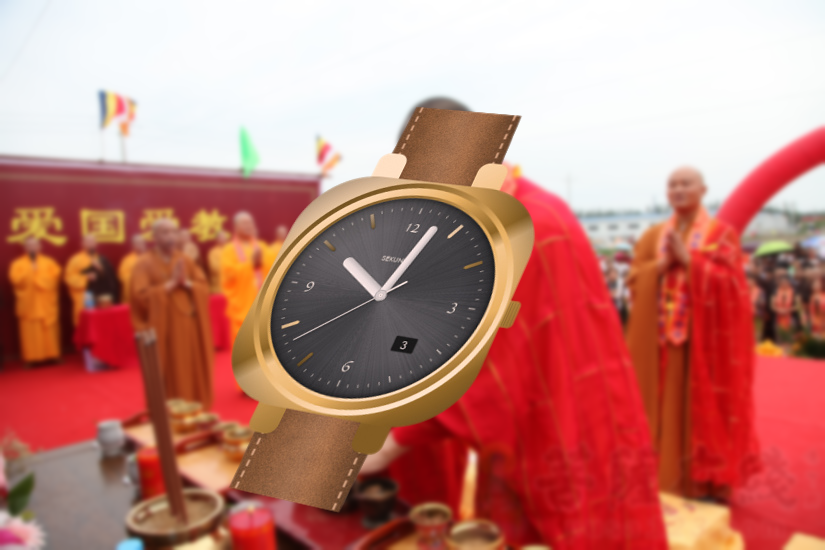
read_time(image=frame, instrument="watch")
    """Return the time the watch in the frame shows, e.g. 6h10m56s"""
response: 10h02m38s
